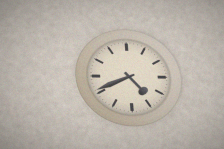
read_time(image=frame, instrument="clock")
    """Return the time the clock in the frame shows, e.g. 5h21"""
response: 4h41
